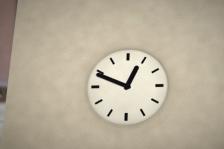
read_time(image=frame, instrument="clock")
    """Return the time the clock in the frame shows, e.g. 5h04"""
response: 12h49
